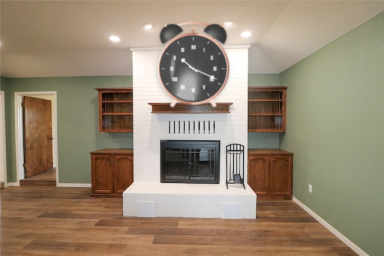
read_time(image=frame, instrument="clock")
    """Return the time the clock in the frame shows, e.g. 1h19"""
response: 10h19
